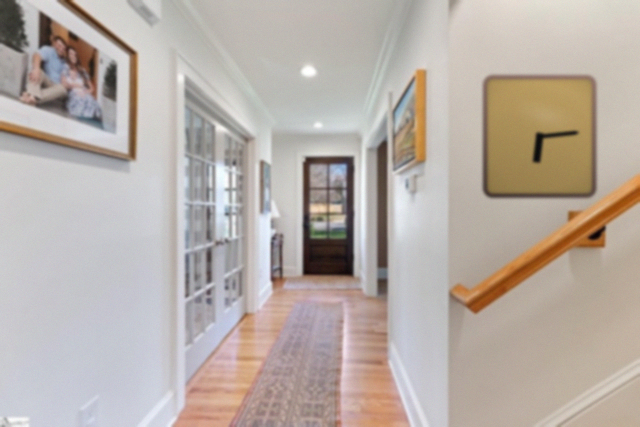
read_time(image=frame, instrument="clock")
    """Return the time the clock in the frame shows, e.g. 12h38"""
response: 6h14
